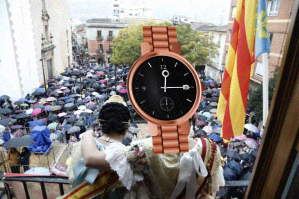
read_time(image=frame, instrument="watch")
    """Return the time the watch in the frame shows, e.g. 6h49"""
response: 12h15
